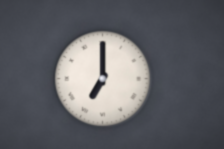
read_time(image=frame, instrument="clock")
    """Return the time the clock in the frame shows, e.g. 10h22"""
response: 7h00
